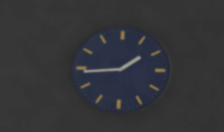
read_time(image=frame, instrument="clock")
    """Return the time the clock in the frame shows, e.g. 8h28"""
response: 1h44
